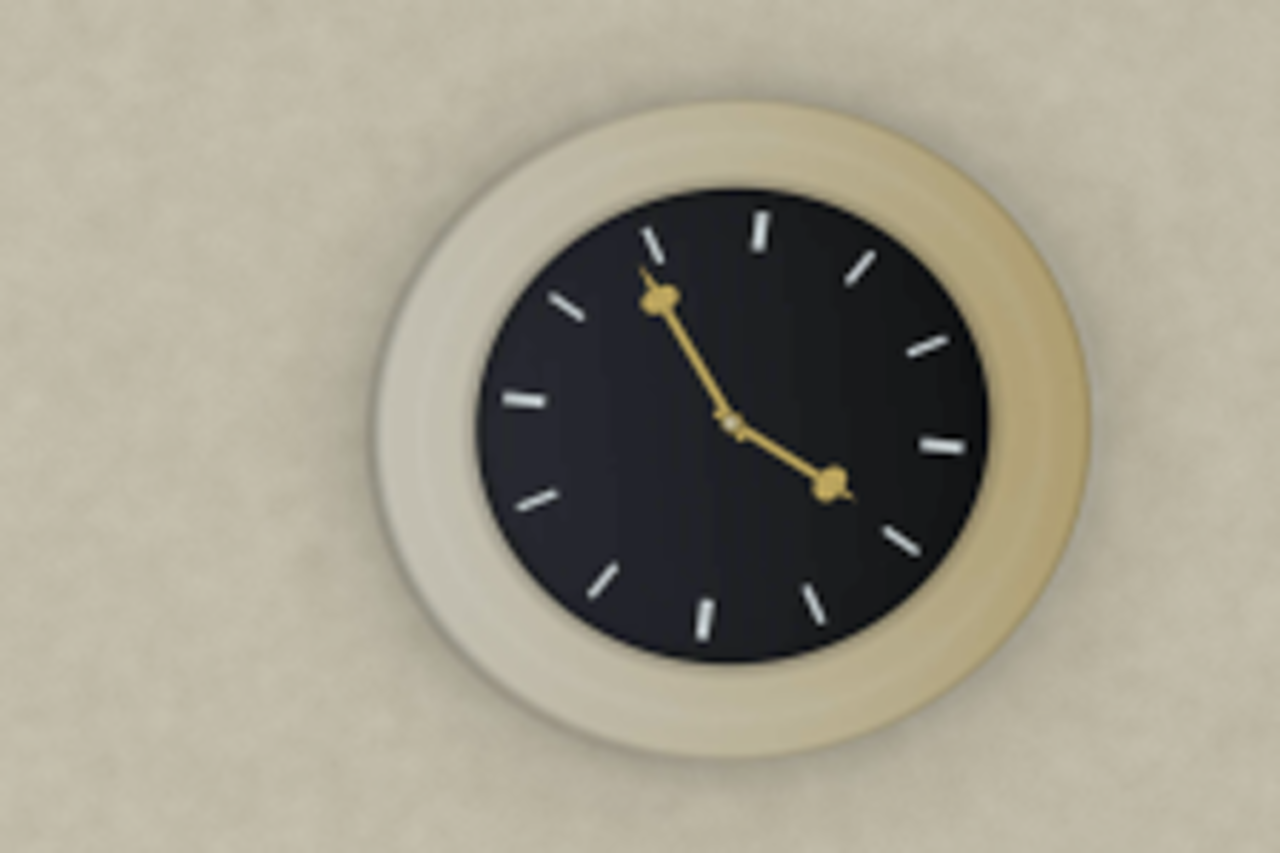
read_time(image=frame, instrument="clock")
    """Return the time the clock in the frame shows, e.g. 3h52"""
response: 3h54
